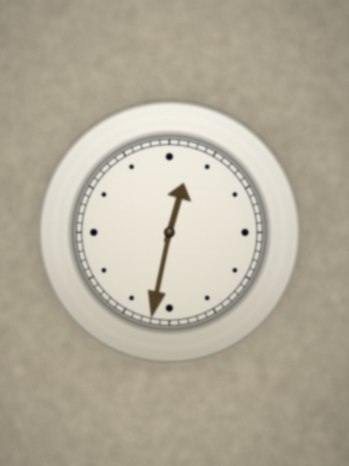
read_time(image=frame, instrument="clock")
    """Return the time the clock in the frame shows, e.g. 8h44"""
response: 12h32
